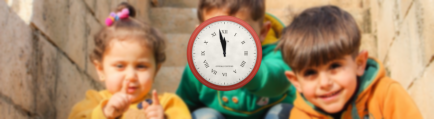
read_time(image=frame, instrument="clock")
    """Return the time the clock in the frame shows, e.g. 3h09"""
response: 11h58
